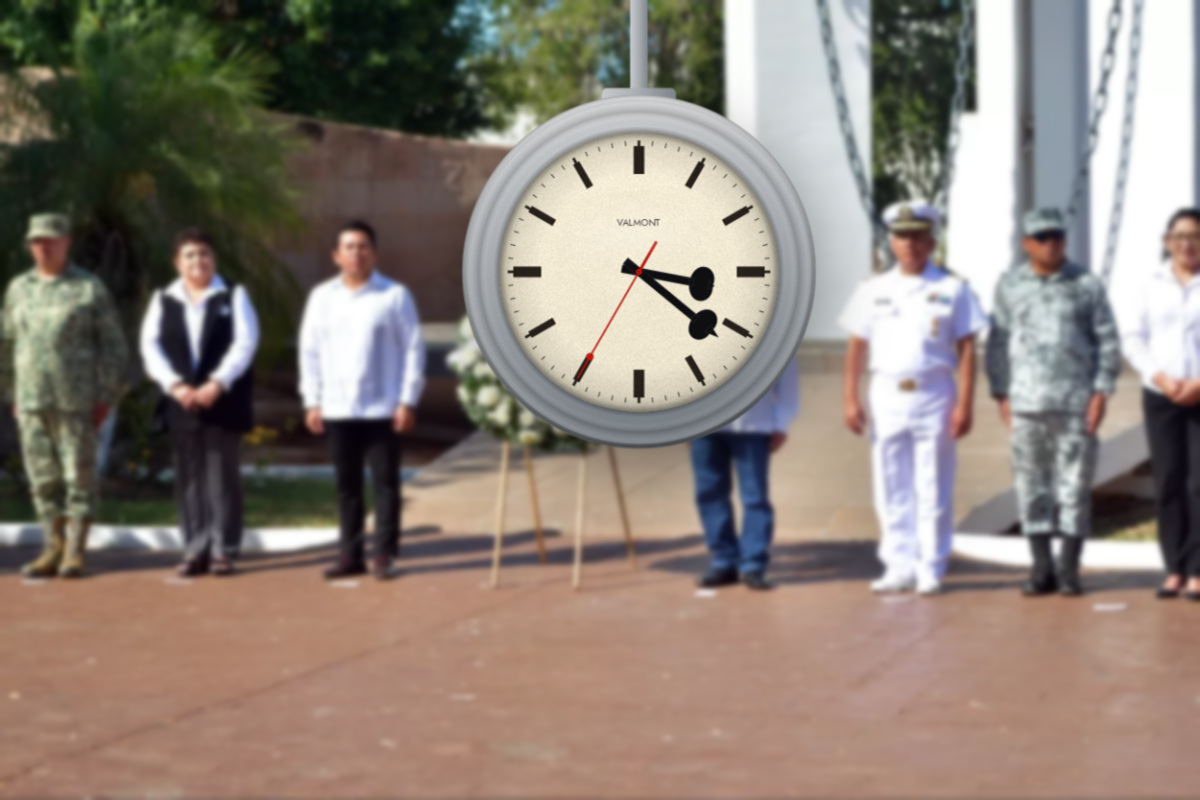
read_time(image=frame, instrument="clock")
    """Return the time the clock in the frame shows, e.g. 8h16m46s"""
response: 3h21m35s
